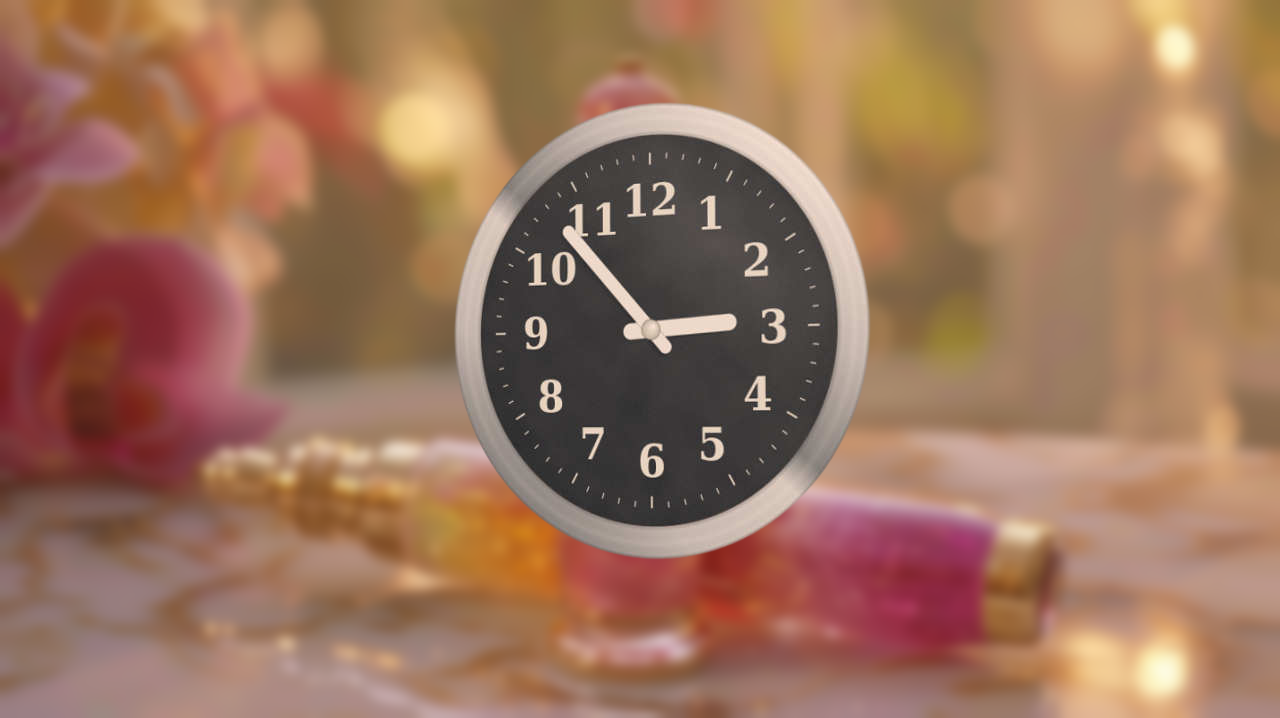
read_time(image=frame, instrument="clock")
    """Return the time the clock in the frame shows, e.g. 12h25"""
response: 2h53
